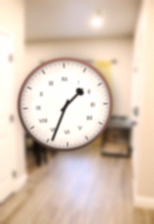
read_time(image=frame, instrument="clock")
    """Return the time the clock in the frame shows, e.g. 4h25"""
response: 1h34
